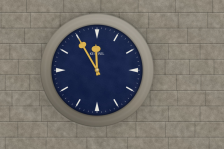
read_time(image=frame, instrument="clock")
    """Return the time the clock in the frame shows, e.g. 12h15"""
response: 11h55
